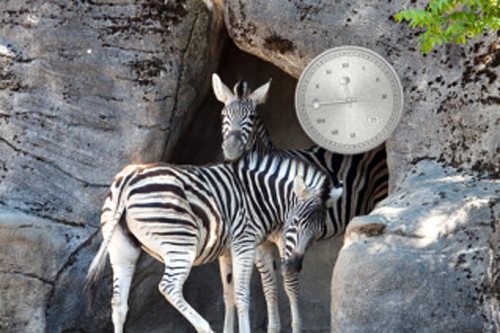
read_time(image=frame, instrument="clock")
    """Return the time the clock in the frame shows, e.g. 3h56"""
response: 11h45
